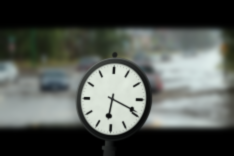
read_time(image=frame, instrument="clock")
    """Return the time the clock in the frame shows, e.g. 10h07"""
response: 6h19
